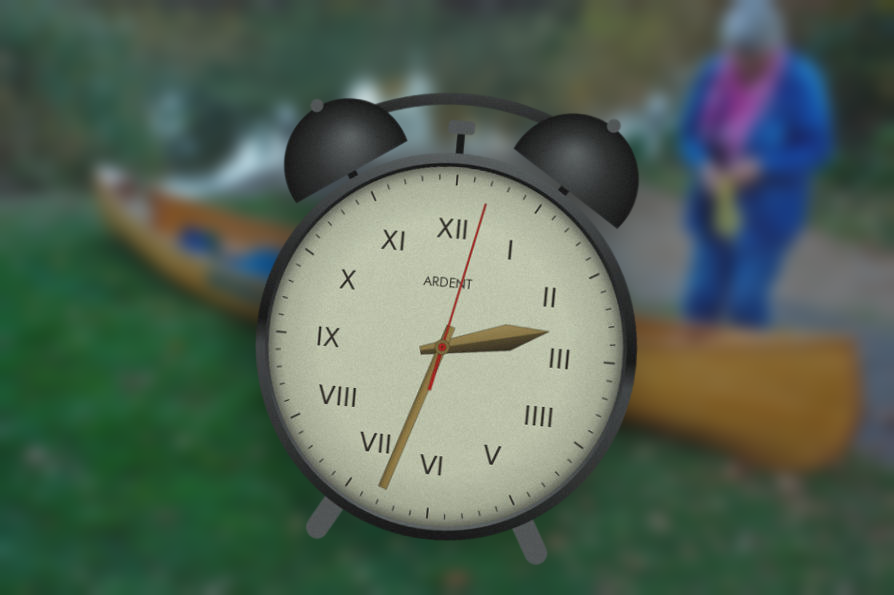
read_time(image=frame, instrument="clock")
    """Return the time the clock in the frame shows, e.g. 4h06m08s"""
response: 2h33m02s
